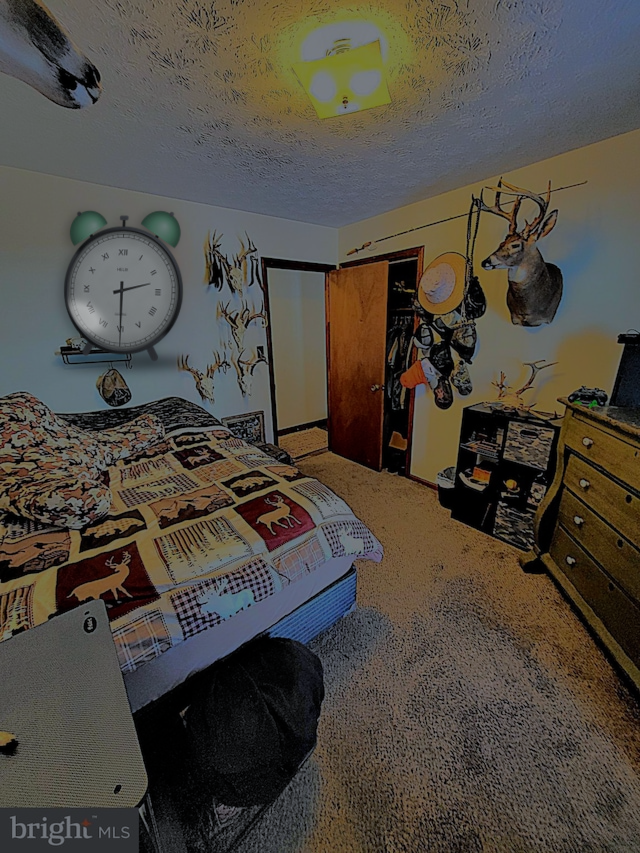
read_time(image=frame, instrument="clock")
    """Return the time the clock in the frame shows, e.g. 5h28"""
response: 2h30
